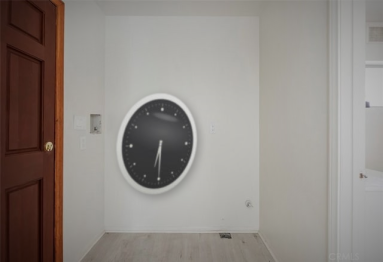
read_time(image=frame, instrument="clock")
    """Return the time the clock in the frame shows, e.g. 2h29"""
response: 6h30
